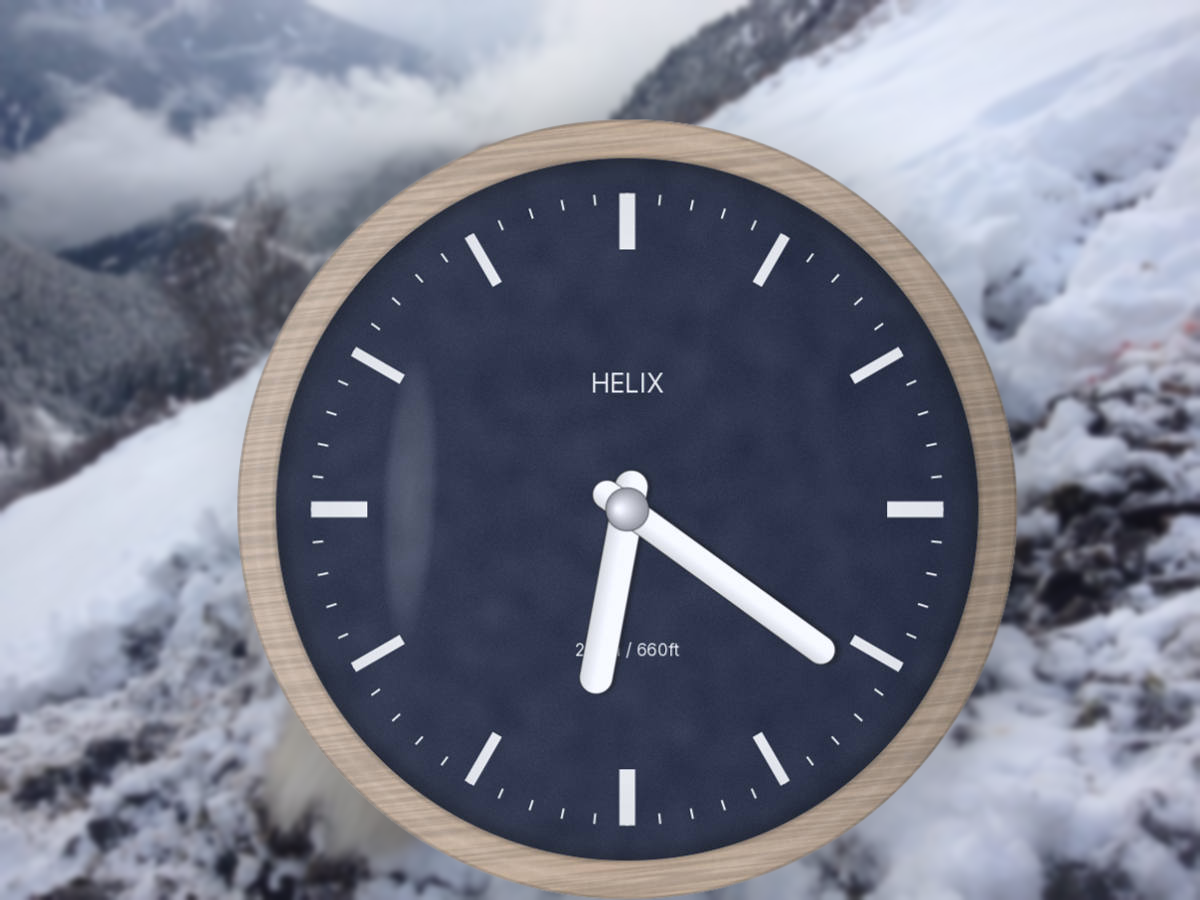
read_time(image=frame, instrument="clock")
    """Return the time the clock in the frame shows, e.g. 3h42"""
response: 6h21
